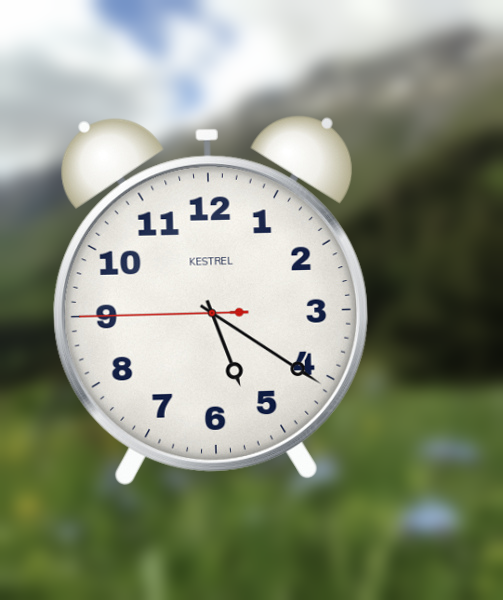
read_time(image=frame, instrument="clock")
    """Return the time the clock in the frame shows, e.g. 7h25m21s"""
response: 5h20m45s
